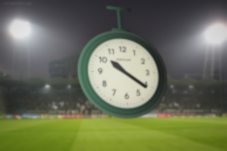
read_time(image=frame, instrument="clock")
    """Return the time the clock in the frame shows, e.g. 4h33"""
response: 10h21
